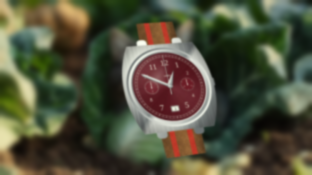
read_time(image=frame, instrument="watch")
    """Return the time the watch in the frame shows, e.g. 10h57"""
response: 12h50
